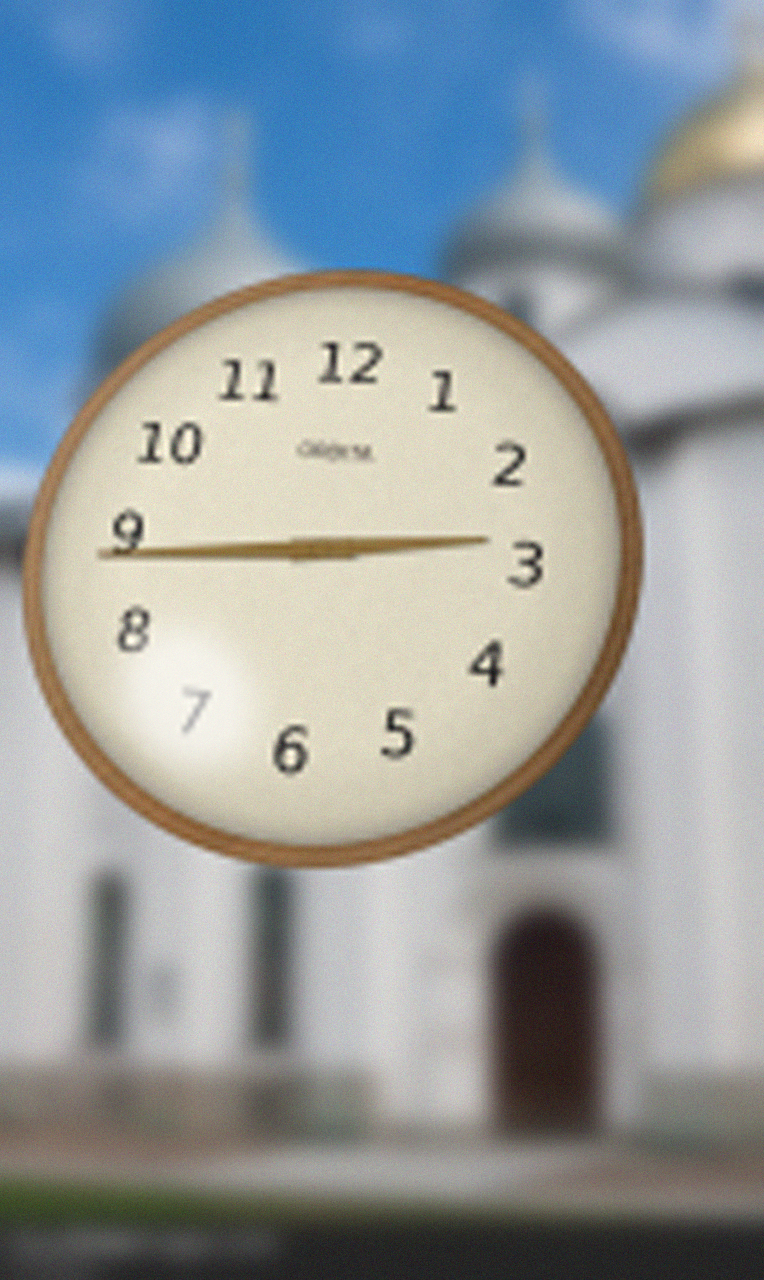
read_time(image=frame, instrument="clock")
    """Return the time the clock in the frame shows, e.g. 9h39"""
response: 2h44
